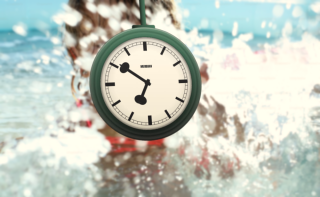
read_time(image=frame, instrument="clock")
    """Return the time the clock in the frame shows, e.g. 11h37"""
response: 6h51
